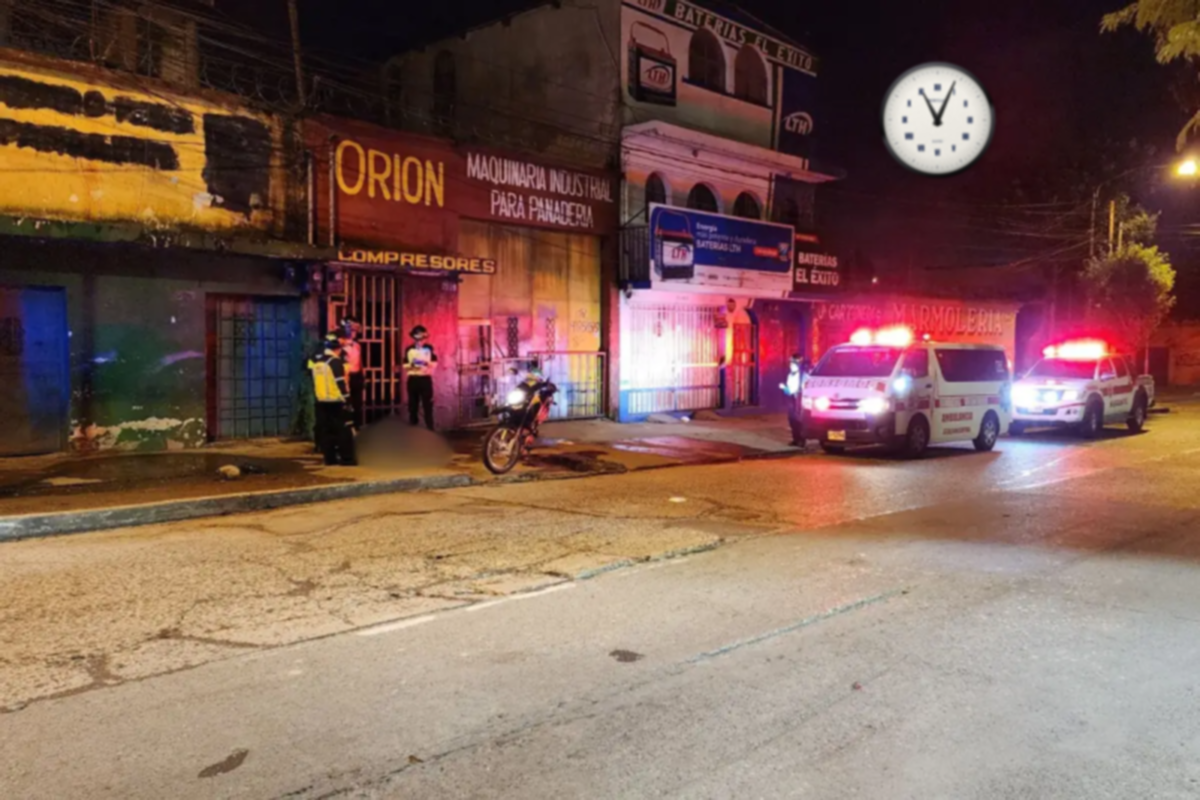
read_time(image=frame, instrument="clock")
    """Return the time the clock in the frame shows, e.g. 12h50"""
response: 11h04
